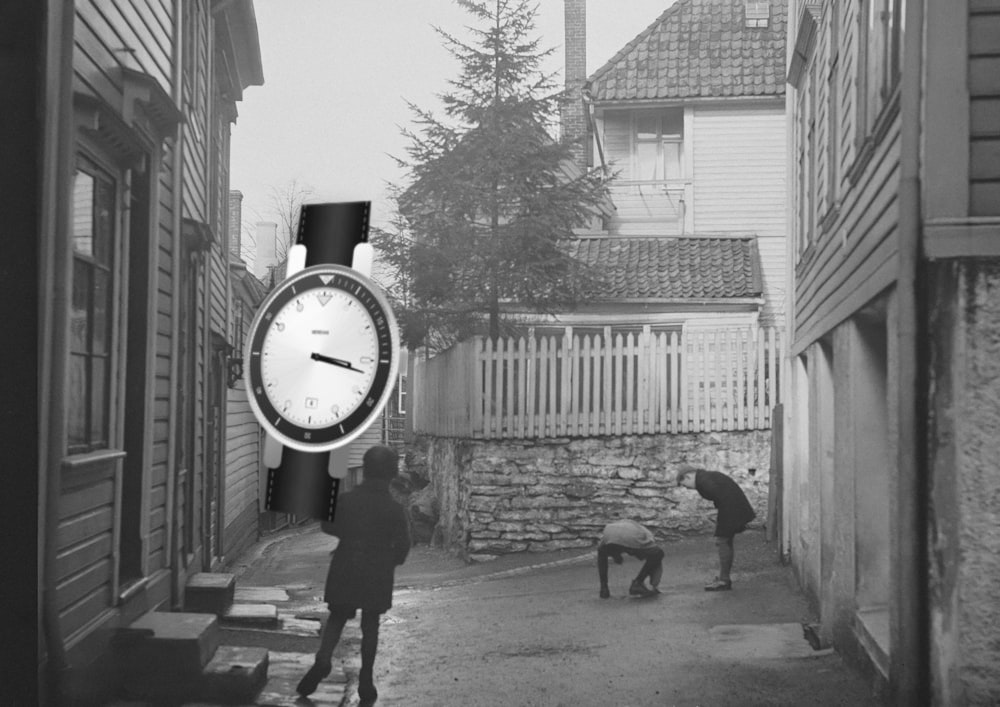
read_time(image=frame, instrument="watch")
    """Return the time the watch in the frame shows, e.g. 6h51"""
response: 3h17
